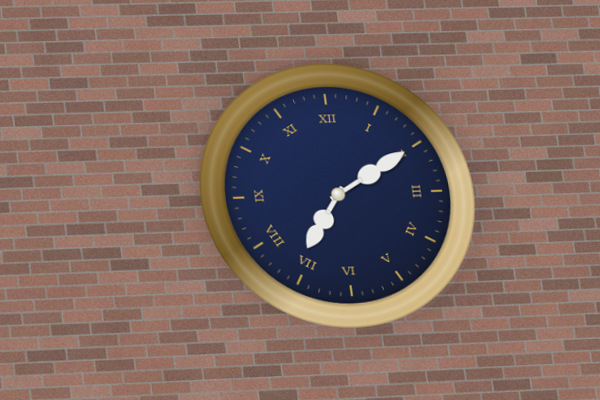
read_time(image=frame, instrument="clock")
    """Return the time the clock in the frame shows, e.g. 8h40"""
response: 7h10
